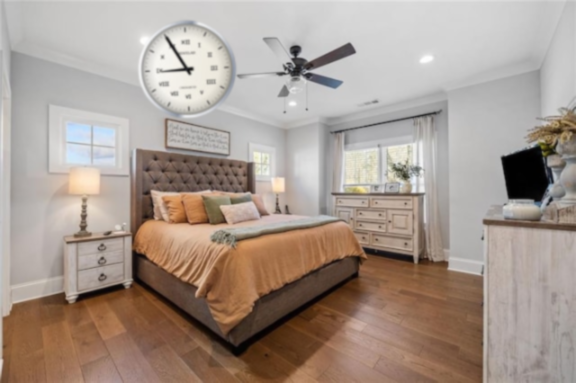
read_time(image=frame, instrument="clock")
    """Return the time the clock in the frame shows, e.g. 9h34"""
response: 8h55
